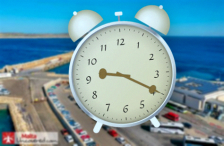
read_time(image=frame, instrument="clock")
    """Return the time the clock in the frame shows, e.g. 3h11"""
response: 9h20
